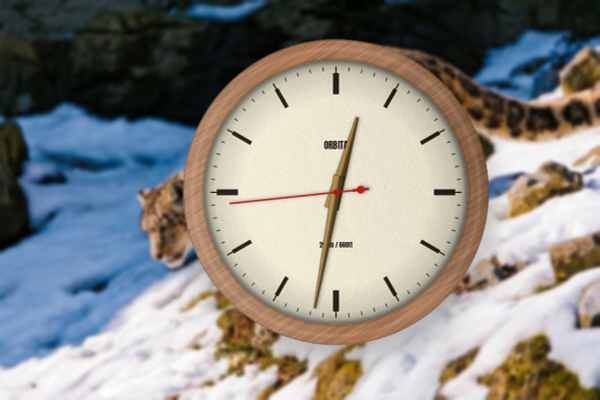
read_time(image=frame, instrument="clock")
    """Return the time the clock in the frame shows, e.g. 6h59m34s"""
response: 12h31m44s
